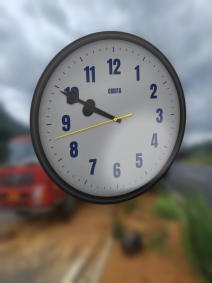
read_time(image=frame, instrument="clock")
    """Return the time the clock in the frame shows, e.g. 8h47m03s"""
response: 9h49m43s
